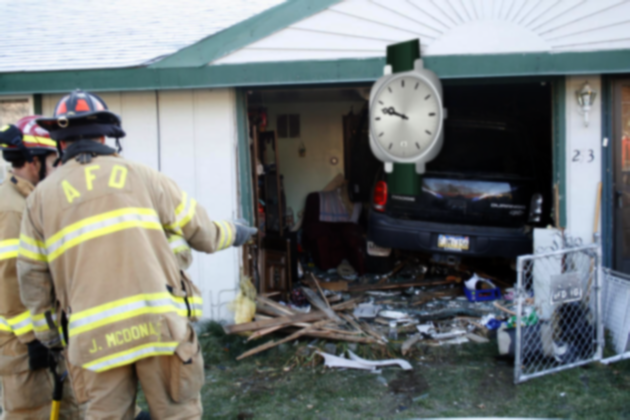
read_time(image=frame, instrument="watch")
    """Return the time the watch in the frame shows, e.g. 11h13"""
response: 9h48
